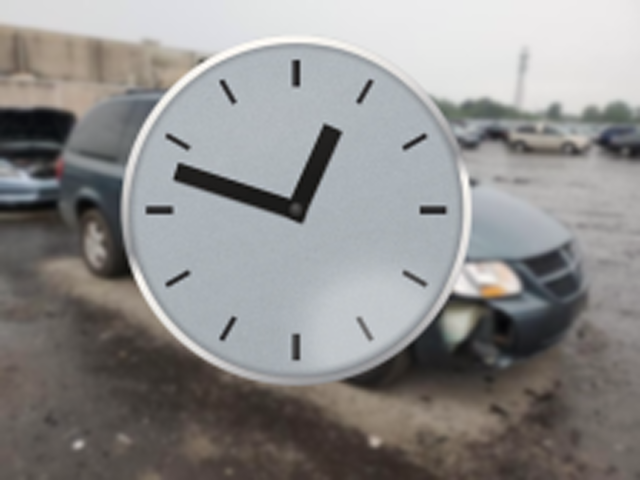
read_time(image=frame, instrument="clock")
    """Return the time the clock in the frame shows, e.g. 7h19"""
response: 12h48
